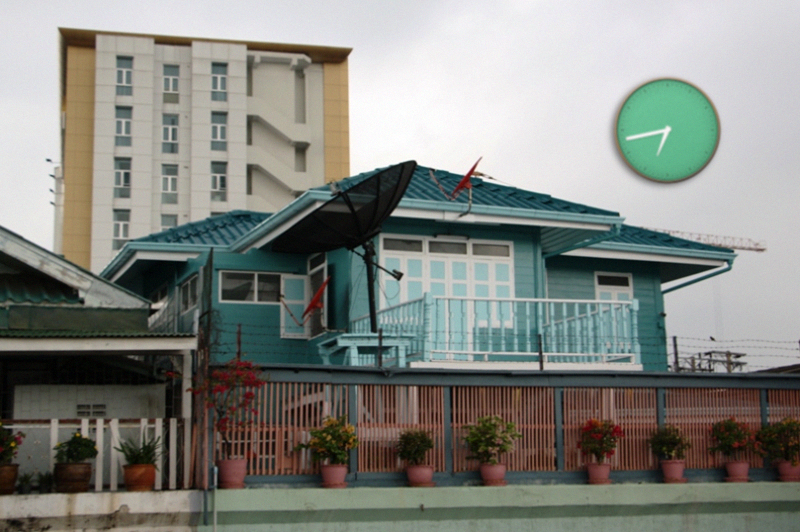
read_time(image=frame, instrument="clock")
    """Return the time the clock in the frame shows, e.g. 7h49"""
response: 6h43
